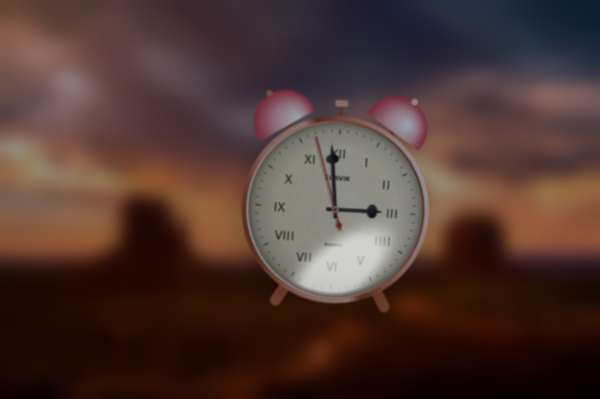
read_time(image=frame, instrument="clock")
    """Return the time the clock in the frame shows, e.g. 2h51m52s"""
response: 2h58m57s
